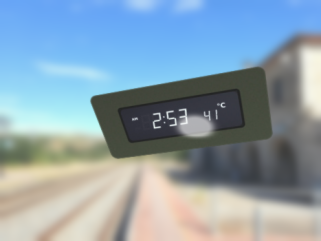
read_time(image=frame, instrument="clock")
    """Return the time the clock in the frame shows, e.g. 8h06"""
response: 2h53
